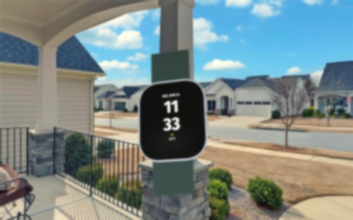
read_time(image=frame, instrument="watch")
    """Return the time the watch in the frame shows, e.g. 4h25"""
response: 11h33
